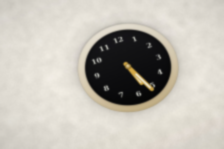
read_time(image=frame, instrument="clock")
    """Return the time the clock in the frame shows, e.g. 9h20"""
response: 5h26
